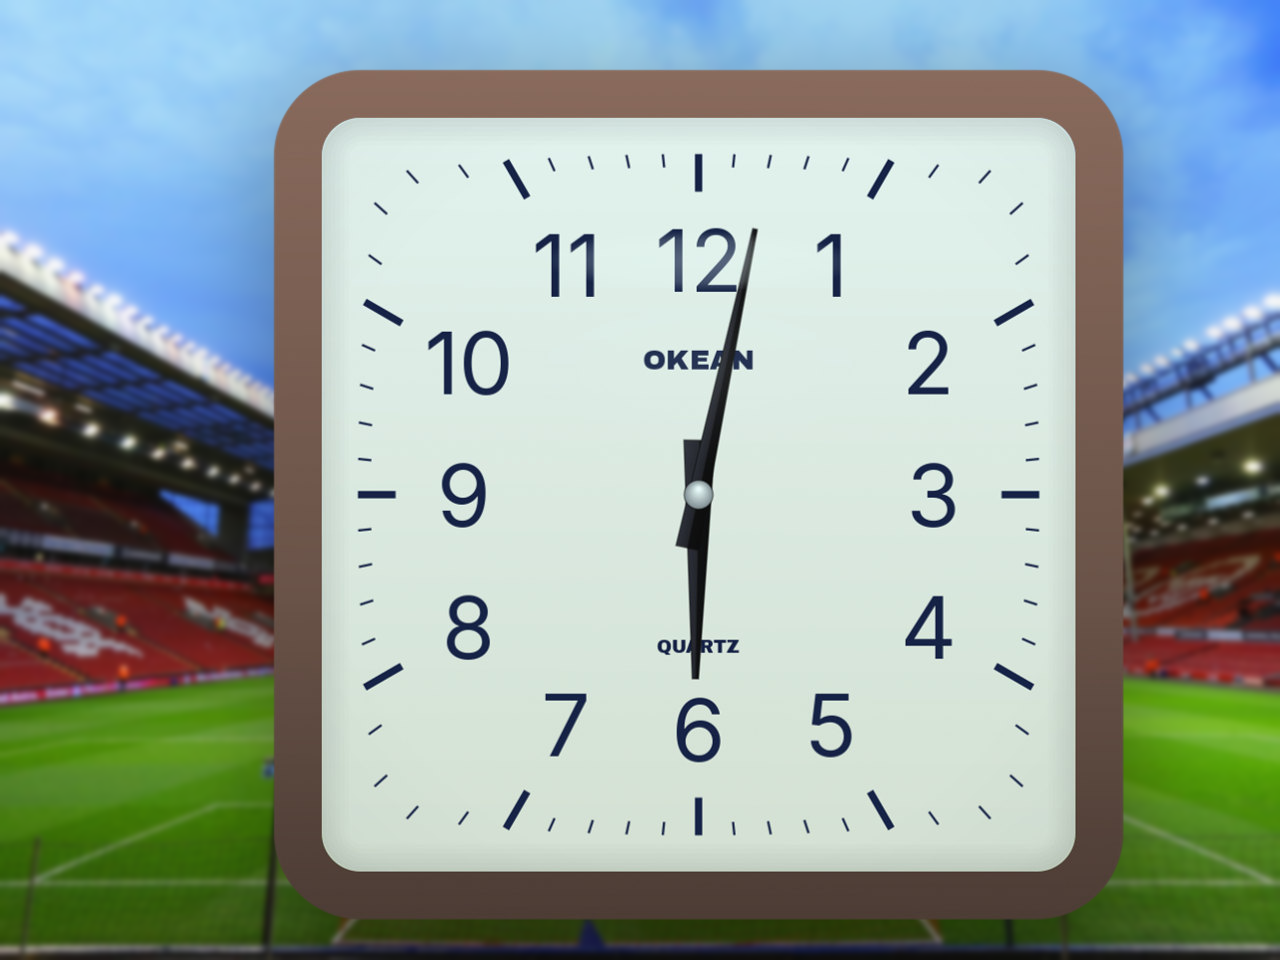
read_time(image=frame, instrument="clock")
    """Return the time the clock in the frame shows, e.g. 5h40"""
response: 6h02
